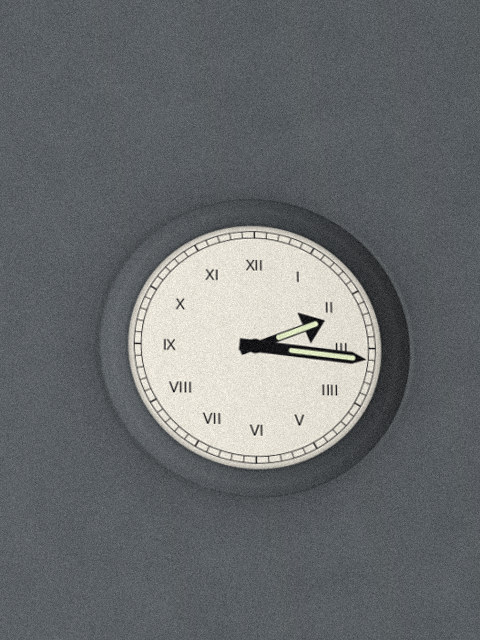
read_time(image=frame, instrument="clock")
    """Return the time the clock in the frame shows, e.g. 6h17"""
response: 2h16
